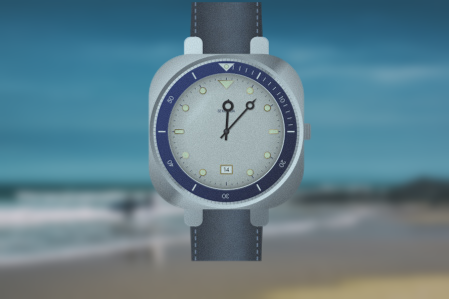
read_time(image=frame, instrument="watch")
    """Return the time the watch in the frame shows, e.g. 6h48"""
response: 12h07
